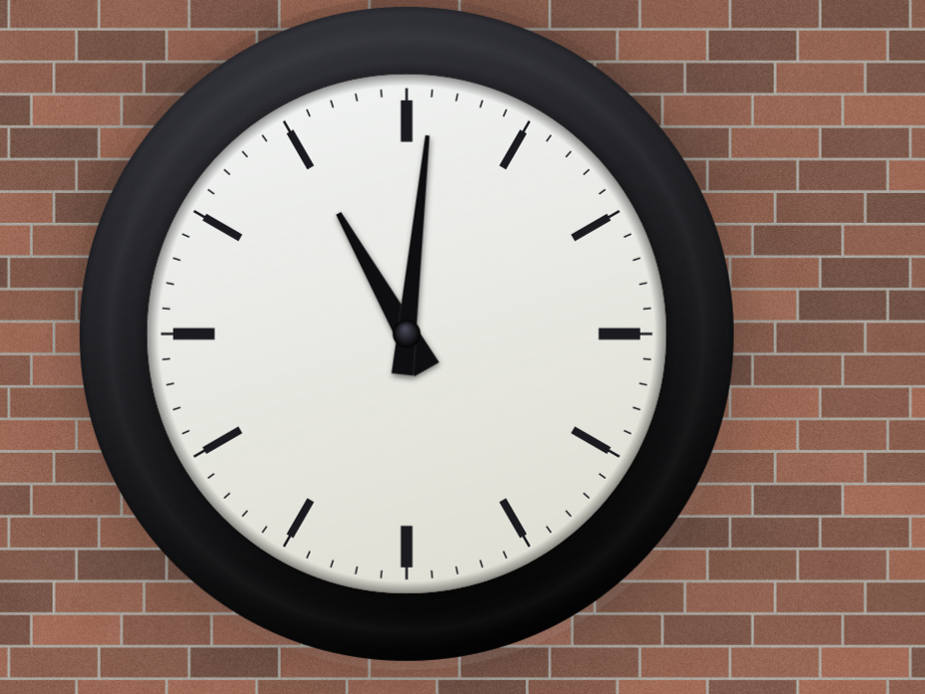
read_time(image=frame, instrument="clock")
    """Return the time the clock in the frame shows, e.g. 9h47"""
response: 11h01
